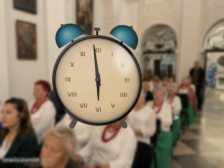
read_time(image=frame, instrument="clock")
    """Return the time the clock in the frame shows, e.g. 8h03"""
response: 5h59
